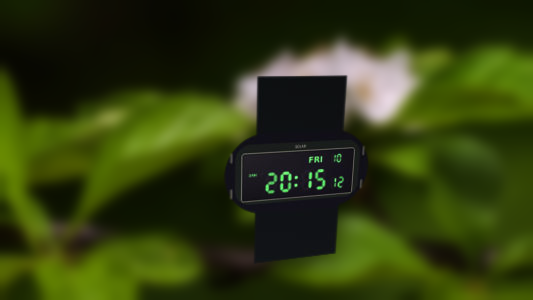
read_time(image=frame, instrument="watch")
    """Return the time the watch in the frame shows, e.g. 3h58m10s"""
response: 20h15m12s
